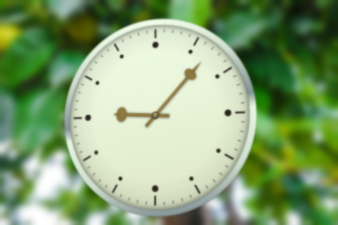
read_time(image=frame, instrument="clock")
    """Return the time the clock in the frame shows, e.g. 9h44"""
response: 9h07
